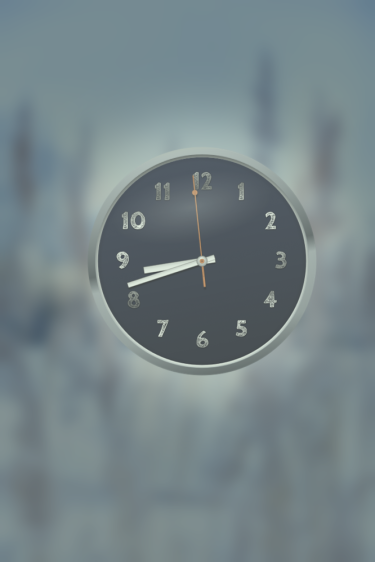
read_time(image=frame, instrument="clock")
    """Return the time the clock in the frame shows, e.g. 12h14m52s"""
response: 8h41m59s
